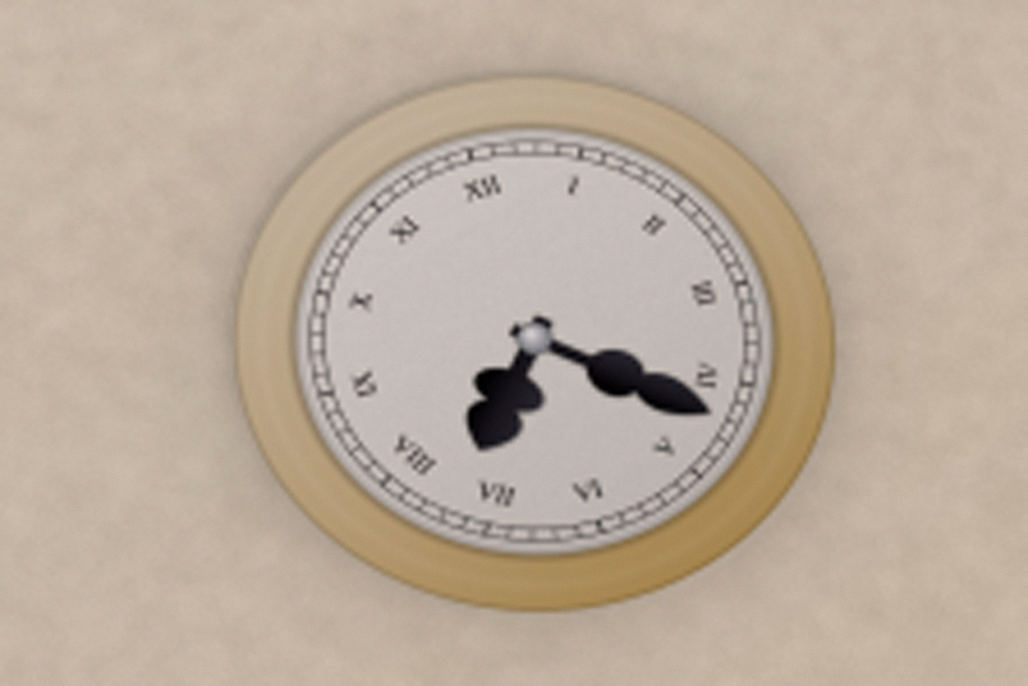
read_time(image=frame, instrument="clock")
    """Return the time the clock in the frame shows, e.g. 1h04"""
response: 7h22
